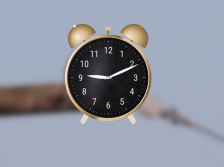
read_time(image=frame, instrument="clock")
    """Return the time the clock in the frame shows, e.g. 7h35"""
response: 9h11
